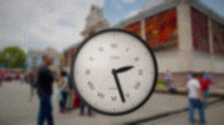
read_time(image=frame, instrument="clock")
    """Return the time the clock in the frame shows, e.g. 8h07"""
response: 2h27
